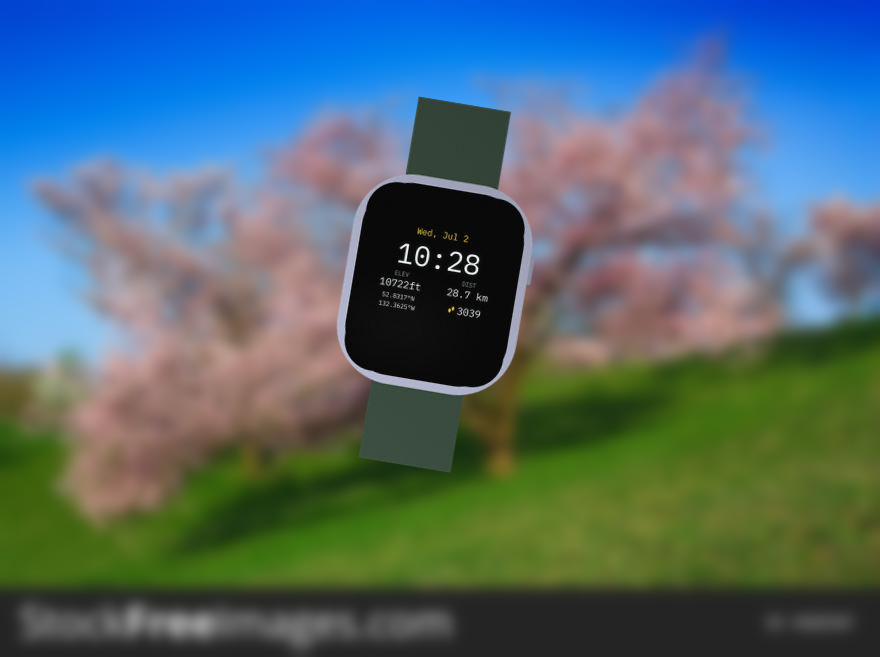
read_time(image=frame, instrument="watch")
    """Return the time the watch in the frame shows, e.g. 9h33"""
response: 10h28
